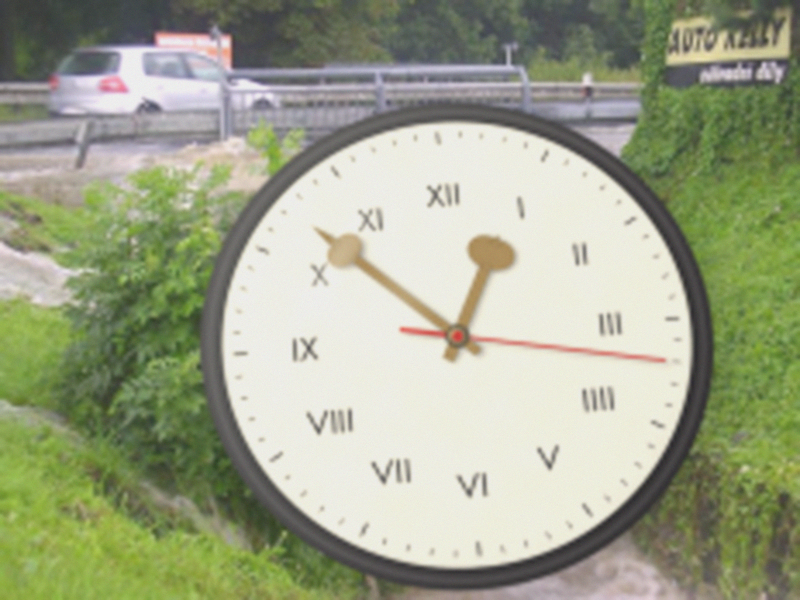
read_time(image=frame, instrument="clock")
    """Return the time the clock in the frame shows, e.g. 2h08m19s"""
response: 12h52m17s
